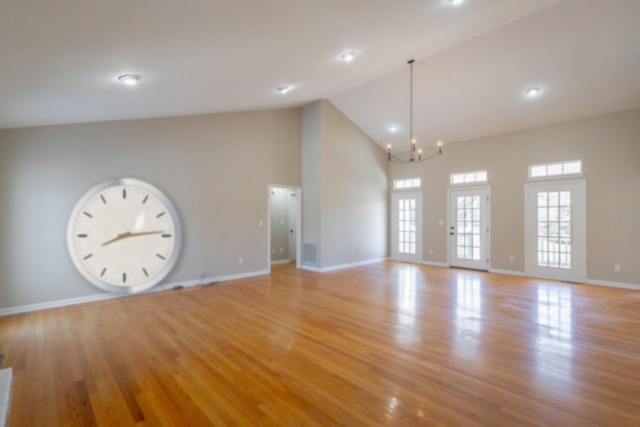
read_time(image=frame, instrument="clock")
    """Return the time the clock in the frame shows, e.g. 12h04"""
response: 8h14
